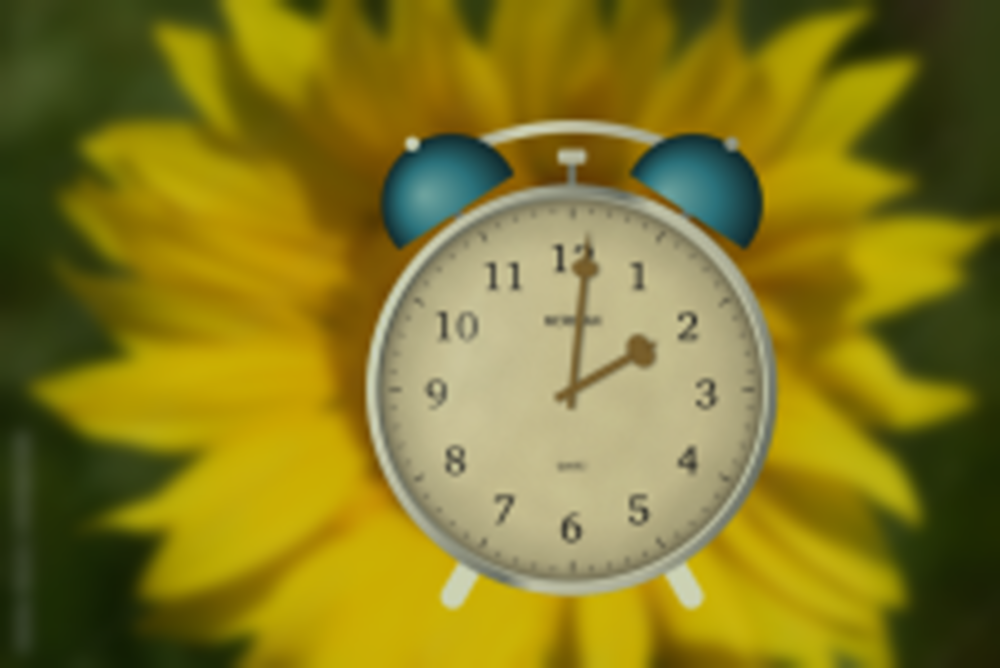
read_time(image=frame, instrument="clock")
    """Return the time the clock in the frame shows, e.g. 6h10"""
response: 2h01
